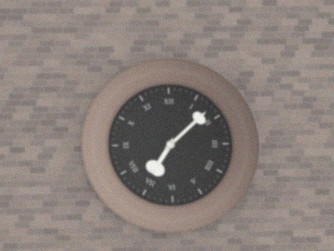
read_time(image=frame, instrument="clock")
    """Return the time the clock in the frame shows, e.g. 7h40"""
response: 7h08
